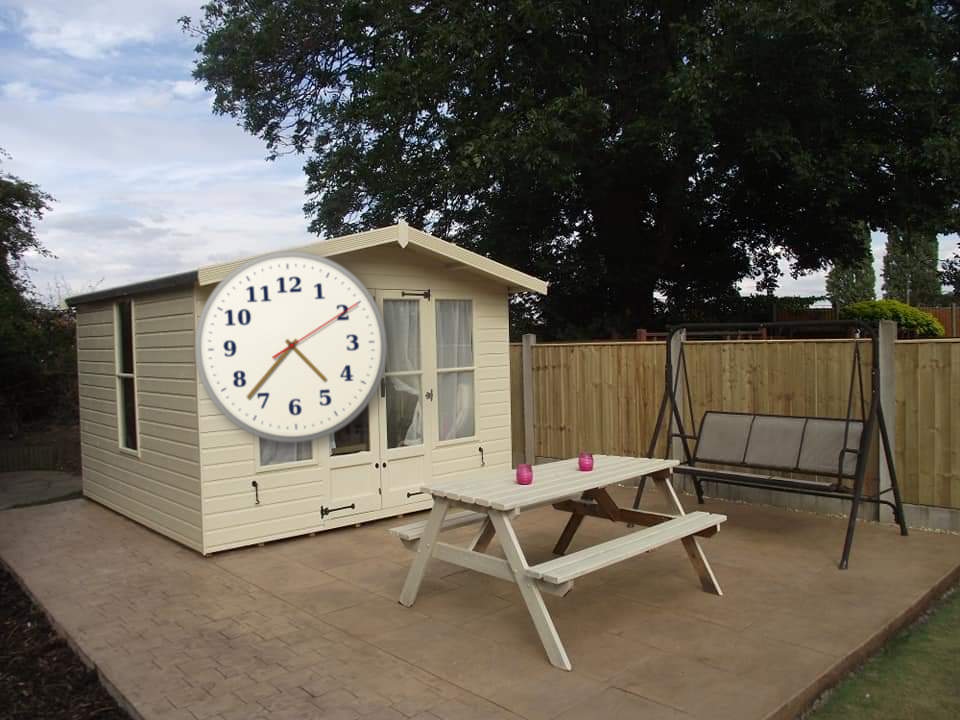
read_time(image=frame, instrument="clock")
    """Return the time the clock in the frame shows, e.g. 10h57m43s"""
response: 4h37m10s
